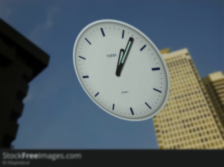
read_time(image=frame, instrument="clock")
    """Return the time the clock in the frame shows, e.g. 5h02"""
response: 1h07
